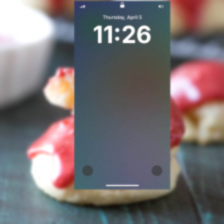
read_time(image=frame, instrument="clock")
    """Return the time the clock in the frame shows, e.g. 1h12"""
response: 11h26
